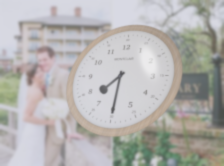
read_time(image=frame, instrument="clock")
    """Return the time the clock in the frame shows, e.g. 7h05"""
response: 7h30
